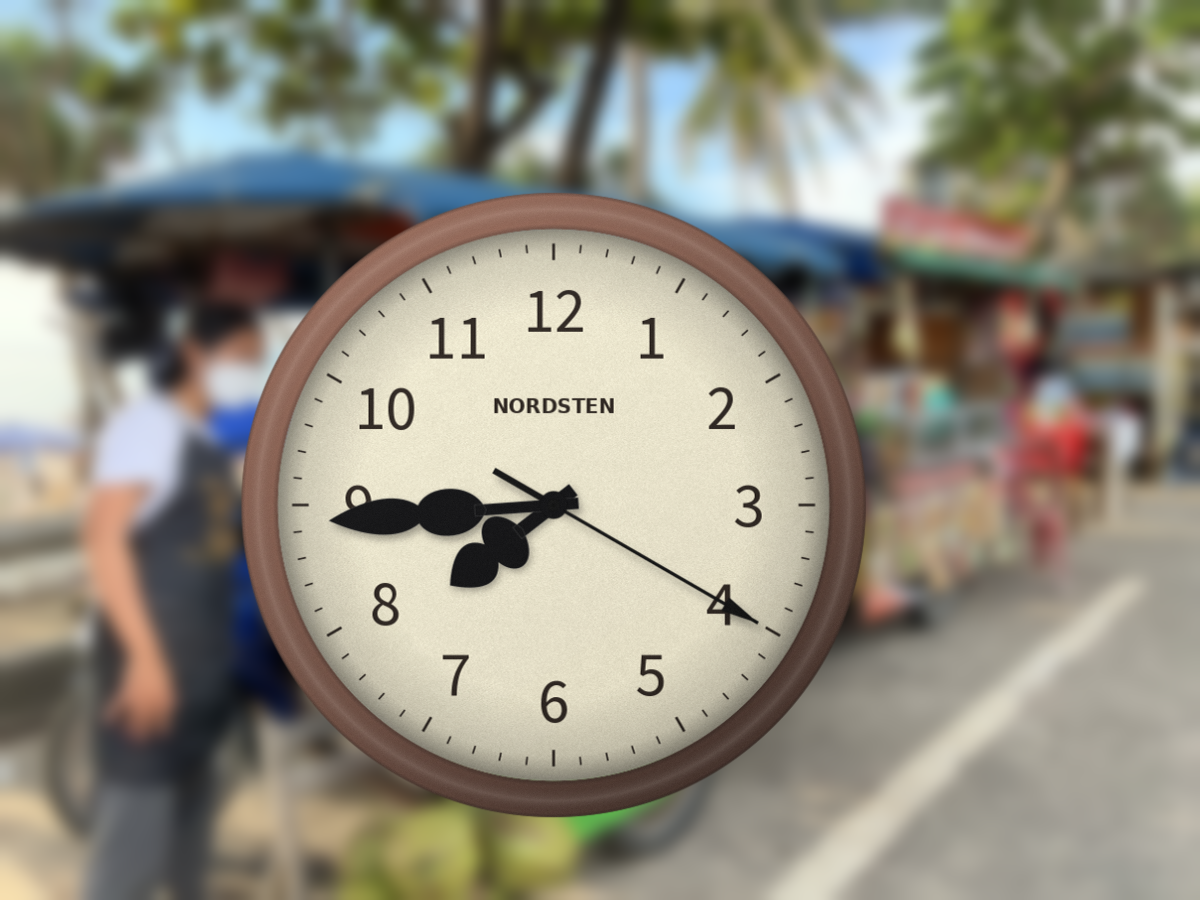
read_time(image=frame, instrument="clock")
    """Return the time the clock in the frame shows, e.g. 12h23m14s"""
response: 7h44m20s
